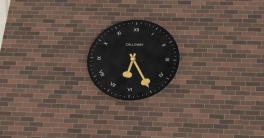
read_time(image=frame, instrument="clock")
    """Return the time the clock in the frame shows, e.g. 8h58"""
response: 6h25
